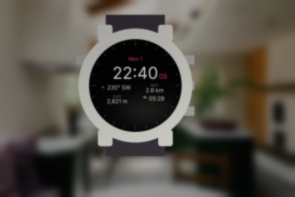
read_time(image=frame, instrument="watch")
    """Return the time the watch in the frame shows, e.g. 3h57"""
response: 22h40
